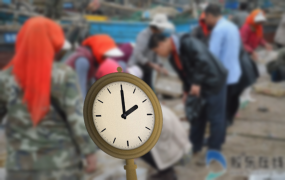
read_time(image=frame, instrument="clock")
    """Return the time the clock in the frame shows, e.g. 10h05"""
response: 2h00
